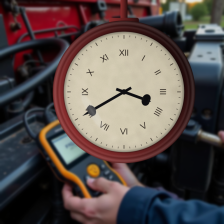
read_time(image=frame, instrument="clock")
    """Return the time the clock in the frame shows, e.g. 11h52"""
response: 3h40
